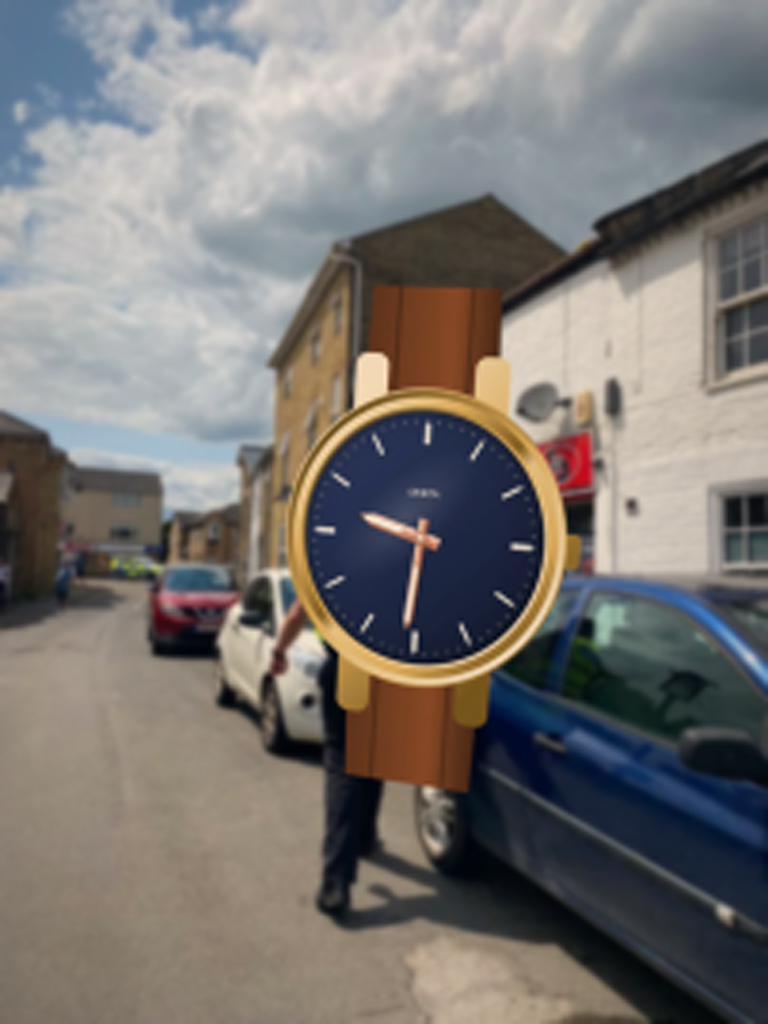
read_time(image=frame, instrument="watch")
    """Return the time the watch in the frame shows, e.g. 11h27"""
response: 9h31
